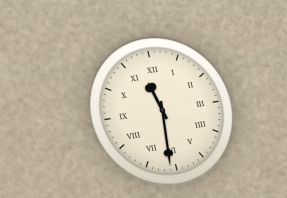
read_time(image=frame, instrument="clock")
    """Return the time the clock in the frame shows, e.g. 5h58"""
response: 11h31
